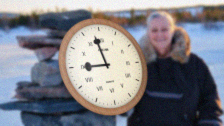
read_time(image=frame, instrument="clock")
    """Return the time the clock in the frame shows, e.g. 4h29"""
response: 8h58
